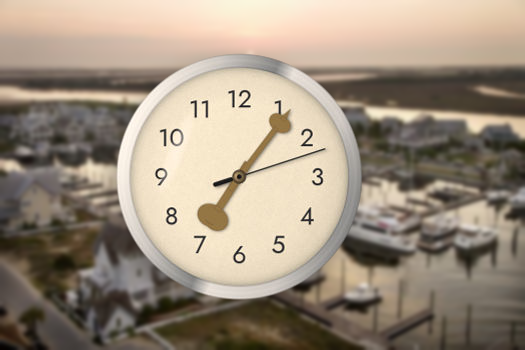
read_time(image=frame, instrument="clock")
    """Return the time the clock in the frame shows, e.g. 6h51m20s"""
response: 7h06m12s
